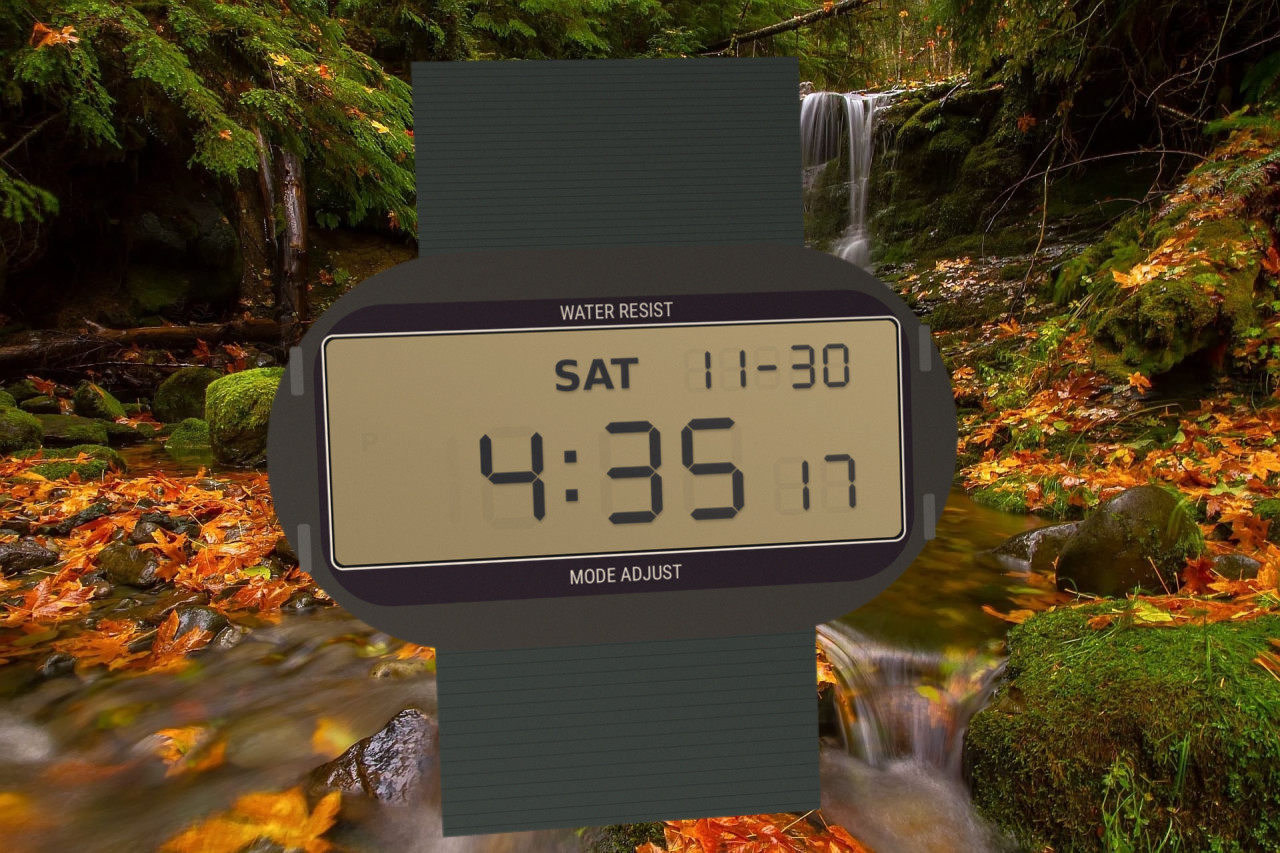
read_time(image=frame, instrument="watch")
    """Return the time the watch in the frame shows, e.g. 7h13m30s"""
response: 4h35m17s
